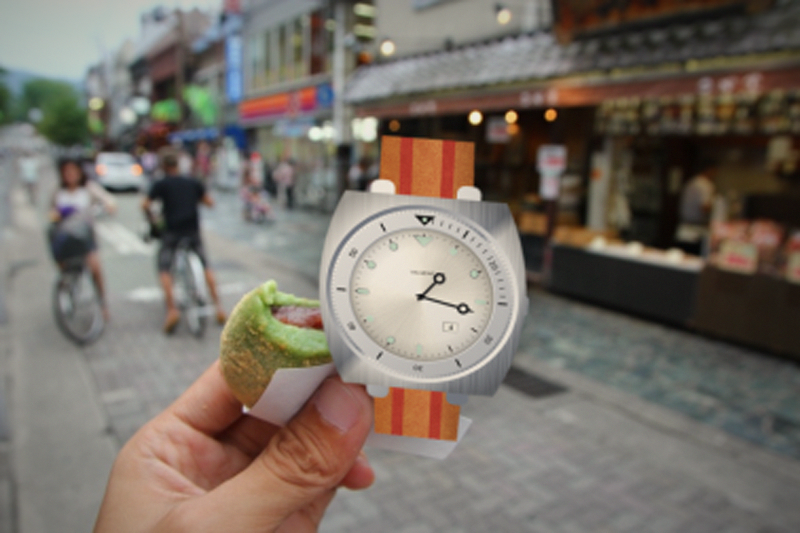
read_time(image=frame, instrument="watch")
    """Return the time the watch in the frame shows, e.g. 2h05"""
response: 1h17
